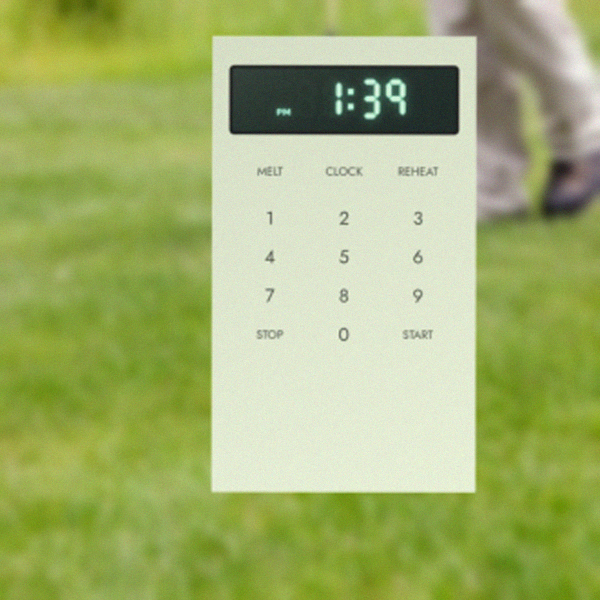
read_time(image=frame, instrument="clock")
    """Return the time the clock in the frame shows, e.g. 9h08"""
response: 1h39
